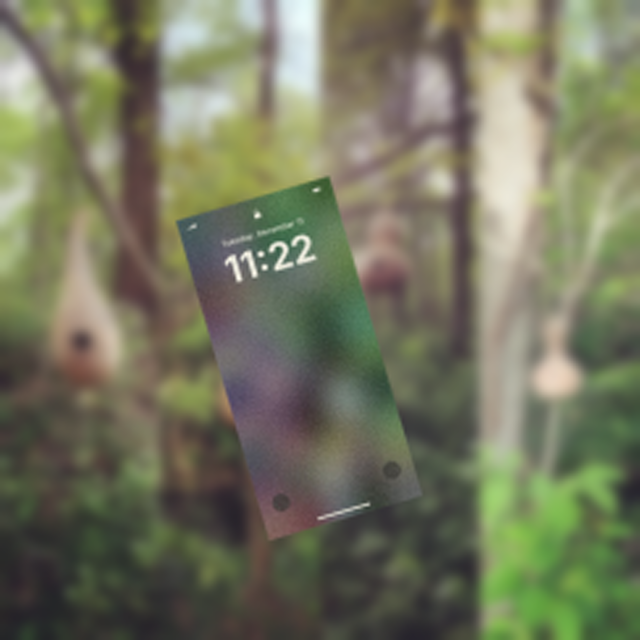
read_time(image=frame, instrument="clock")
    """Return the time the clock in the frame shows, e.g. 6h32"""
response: 11h22
